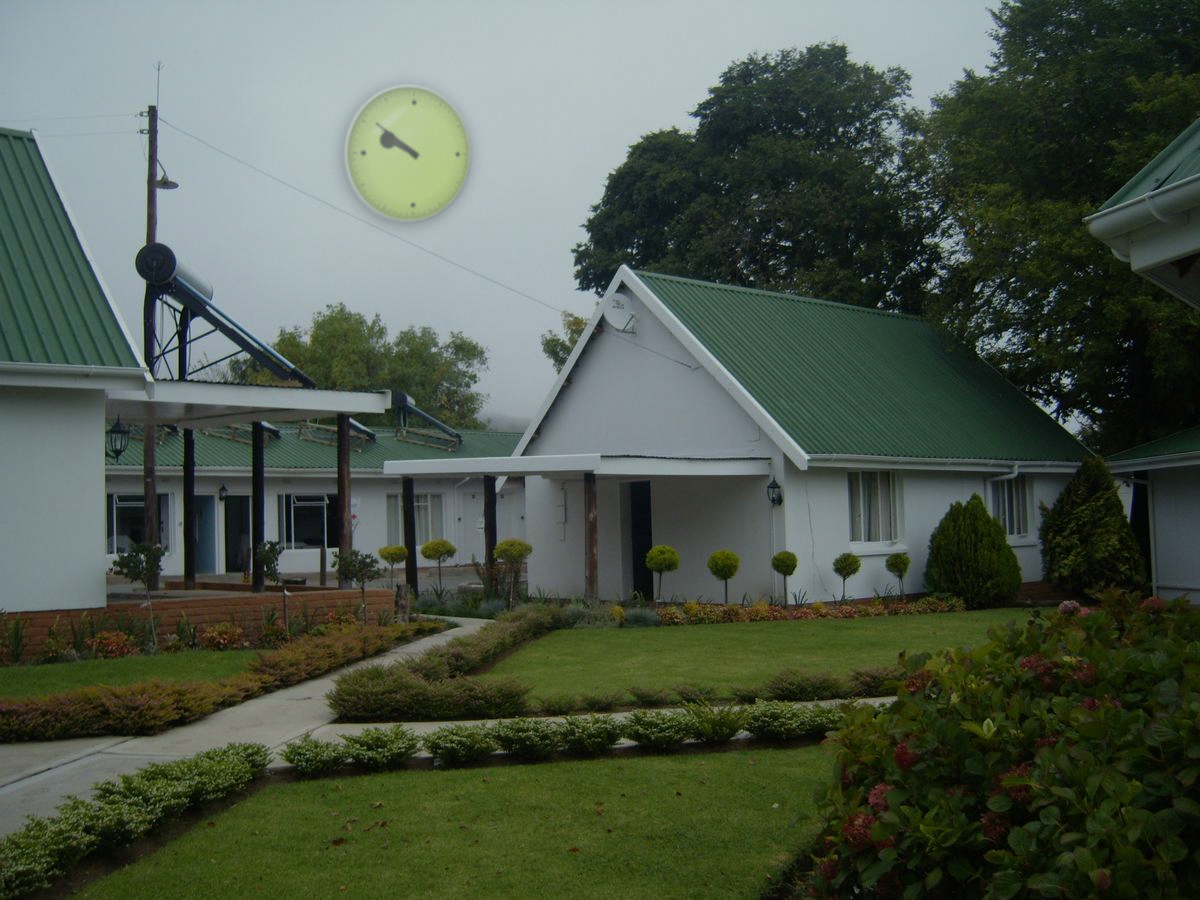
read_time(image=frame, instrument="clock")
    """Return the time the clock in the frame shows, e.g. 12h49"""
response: 9h51
